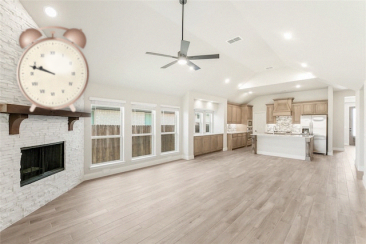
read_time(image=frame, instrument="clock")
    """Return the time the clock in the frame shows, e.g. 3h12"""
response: 9h48
